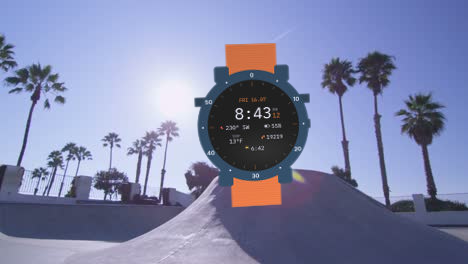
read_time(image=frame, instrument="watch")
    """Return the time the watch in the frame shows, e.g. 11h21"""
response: 8h43
